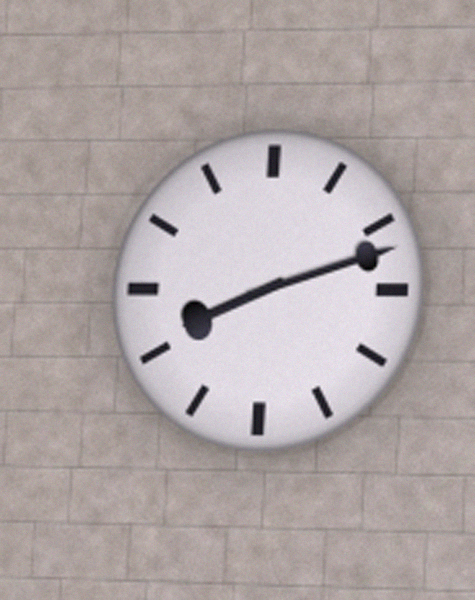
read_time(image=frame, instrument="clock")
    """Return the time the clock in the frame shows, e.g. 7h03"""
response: 8h12
